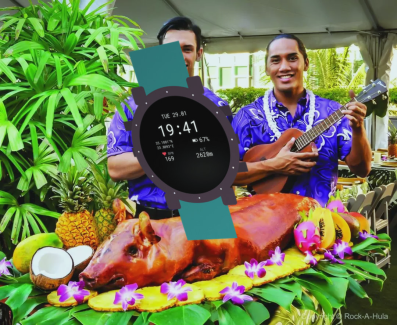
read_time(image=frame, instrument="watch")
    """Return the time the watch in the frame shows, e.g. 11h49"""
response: 19h41
